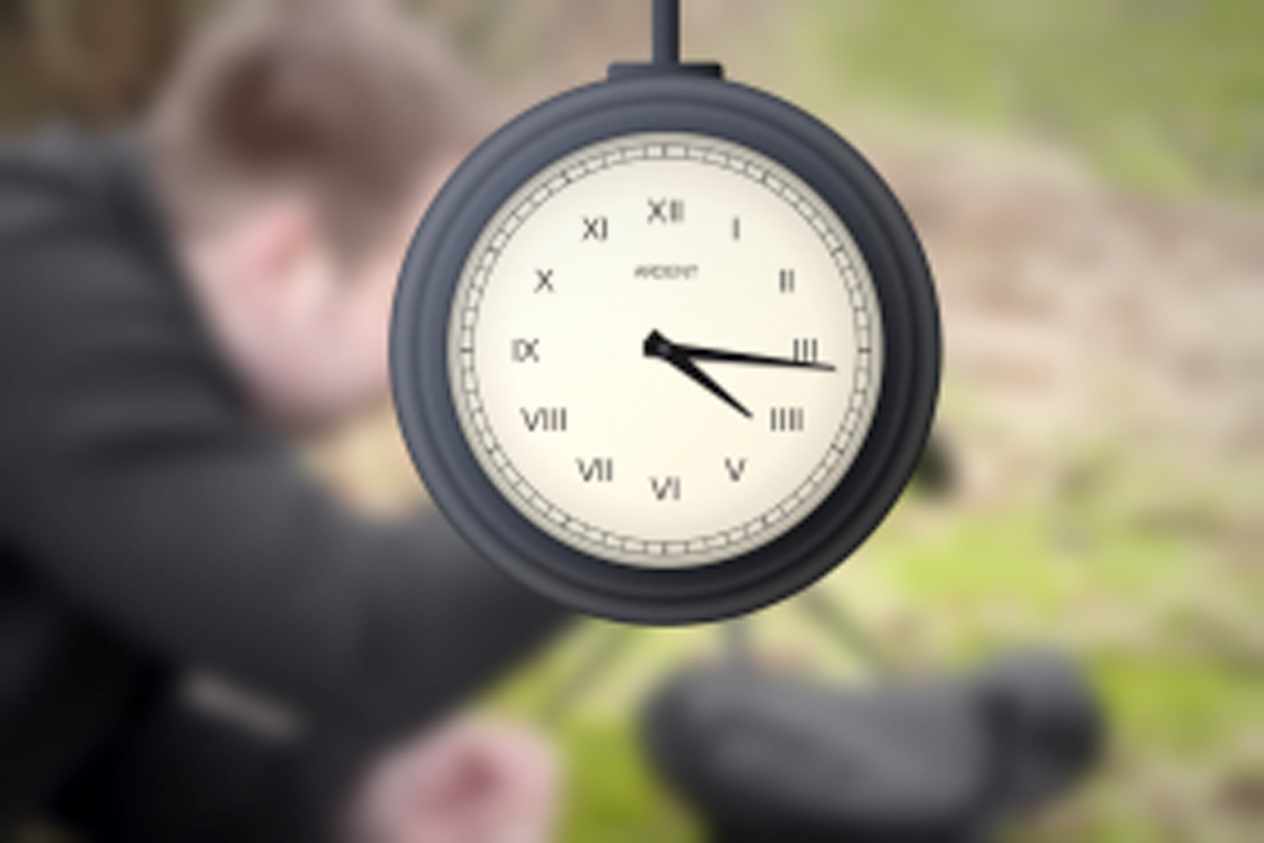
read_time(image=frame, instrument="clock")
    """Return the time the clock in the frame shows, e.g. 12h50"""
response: 4h16
